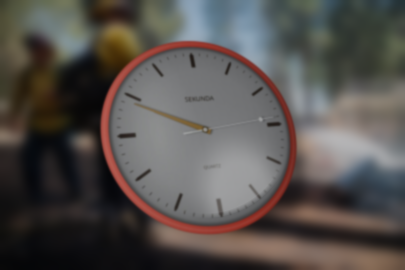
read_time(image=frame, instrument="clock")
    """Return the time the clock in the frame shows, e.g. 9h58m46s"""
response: 9h49m14s
